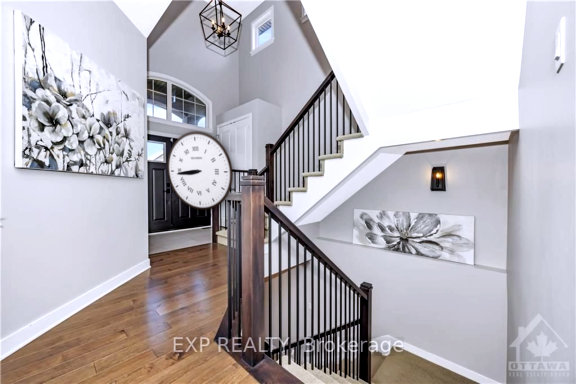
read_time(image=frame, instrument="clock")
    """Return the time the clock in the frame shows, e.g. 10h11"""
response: 8h44
